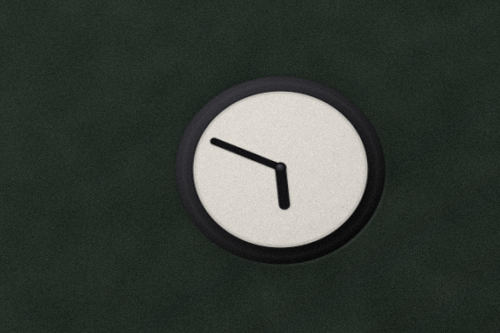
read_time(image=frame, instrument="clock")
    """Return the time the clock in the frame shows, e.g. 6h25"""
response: 5h49
